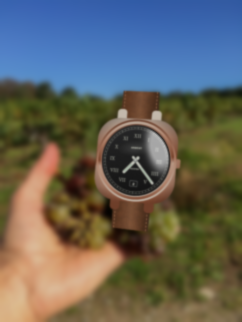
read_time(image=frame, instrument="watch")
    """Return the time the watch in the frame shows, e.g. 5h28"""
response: 7h23
